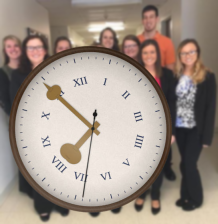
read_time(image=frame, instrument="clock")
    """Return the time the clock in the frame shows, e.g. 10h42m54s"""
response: 7h54m34s
